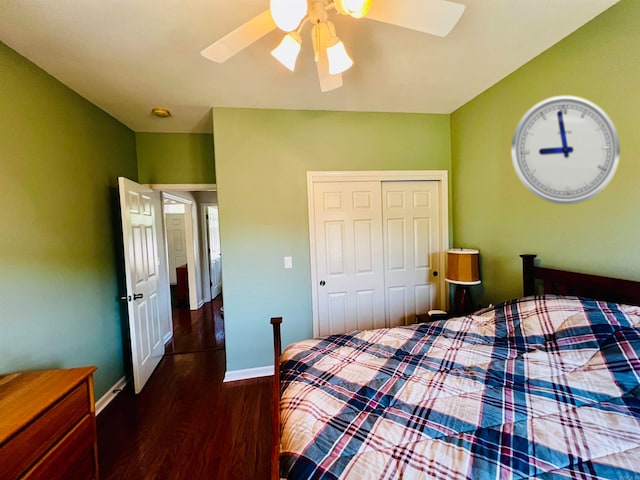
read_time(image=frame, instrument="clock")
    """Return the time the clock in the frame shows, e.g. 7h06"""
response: 8h59
